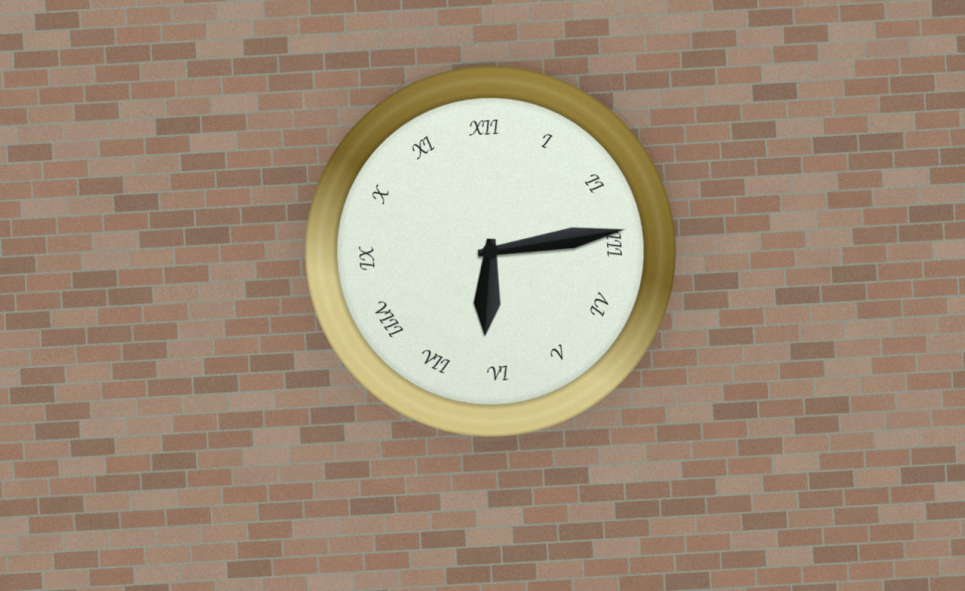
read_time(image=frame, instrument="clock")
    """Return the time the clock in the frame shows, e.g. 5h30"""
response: 6h14
